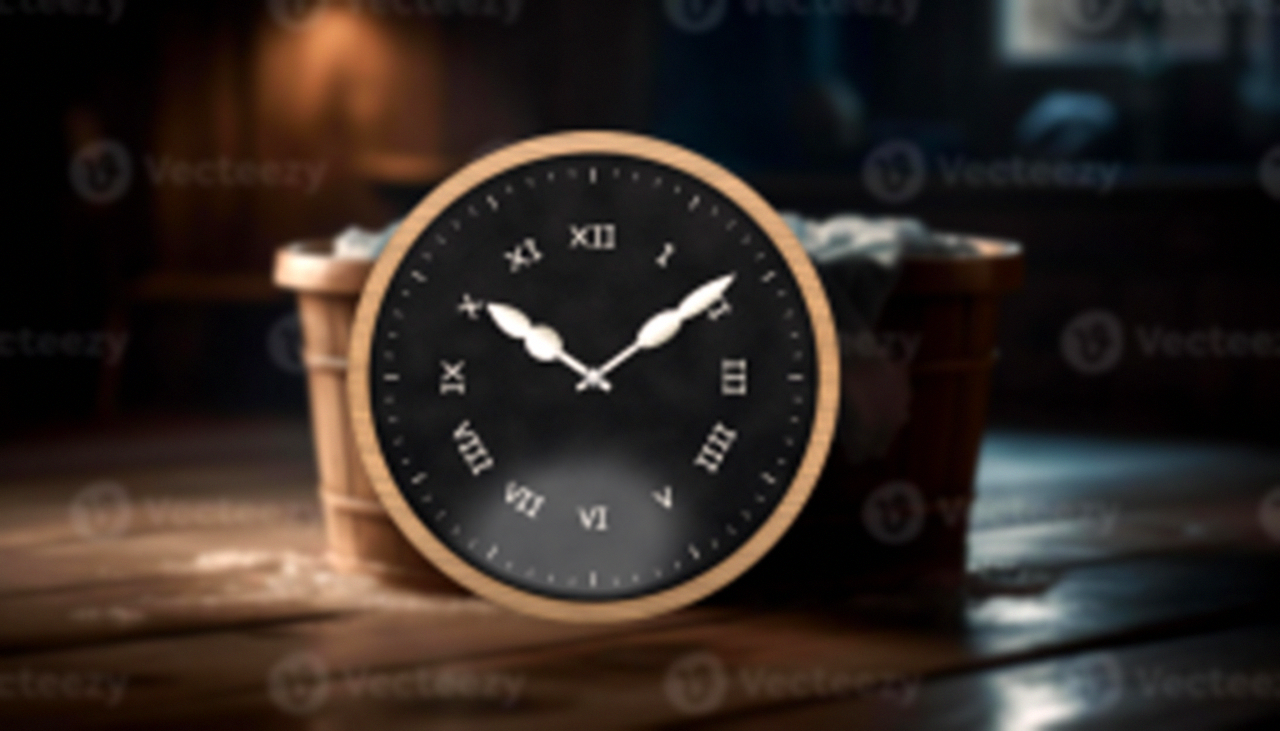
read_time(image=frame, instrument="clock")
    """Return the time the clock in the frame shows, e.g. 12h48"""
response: 10h09
